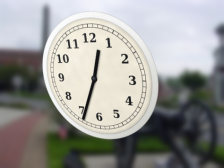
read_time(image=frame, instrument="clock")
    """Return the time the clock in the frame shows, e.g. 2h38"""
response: 12h34
